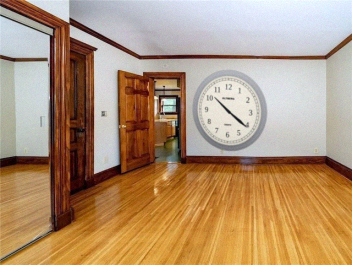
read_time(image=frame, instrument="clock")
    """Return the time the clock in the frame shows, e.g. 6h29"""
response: 10h21
